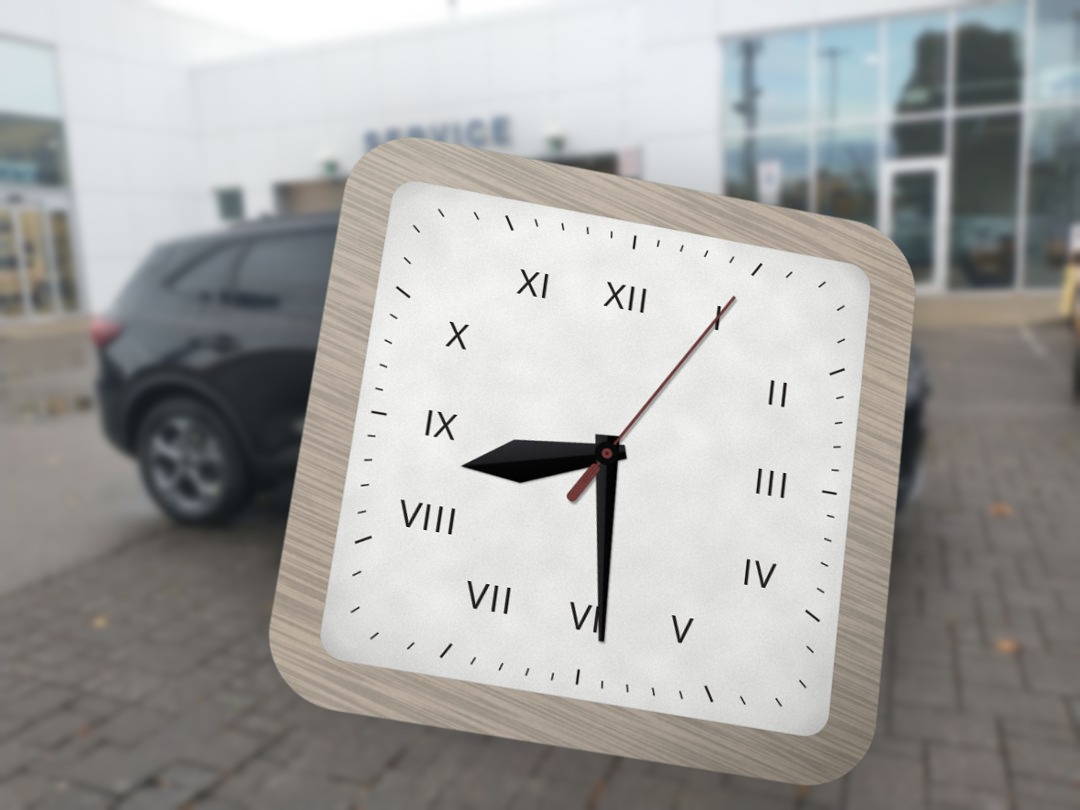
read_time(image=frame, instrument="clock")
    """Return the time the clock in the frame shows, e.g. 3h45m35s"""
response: 8h29m05s
